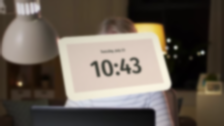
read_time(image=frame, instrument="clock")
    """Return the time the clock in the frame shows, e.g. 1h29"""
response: 10h43
